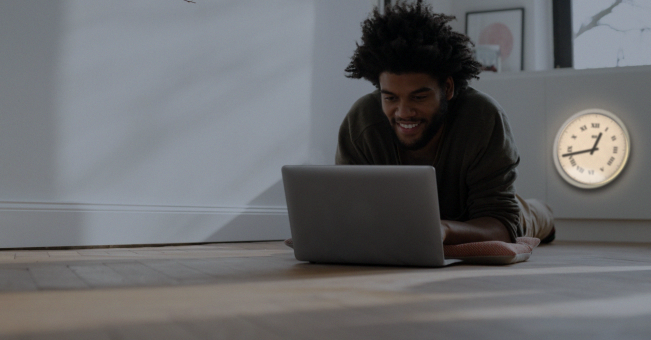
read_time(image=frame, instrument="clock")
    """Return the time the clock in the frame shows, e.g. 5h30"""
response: 12h43
